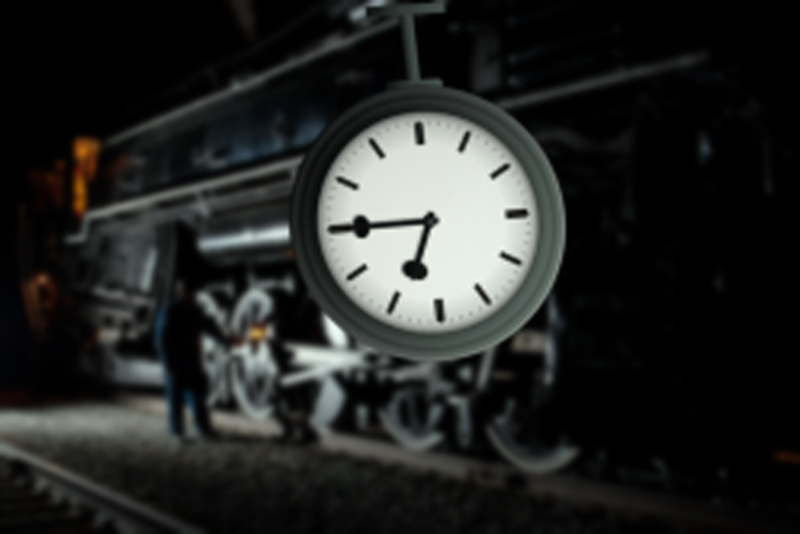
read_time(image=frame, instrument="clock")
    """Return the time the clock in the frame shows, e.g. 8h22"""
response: 6h45
